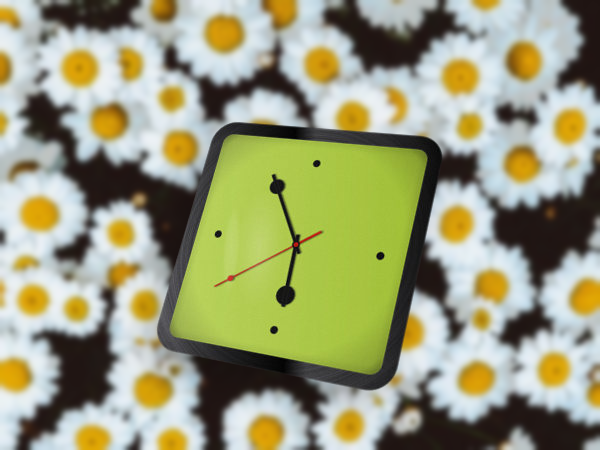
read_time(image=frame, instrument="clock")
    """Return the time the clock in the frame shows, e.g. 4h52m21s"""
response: 5h54m39s
